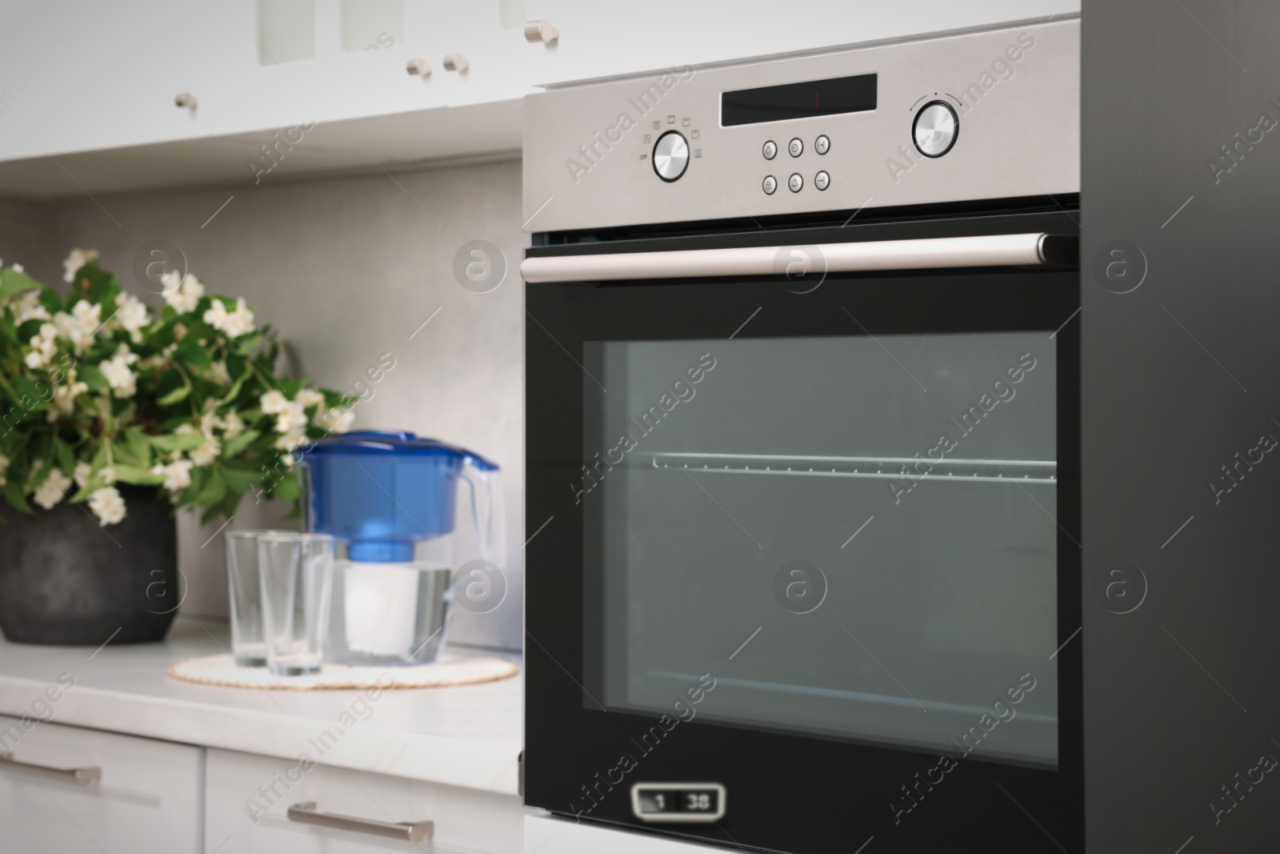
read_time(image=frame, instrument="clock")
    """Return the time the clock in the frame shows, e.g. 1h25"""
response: 1h38
